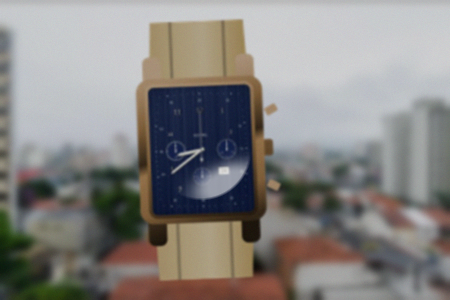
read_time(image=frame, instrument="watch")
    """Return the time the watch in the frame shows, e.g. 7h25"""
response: 8h39
